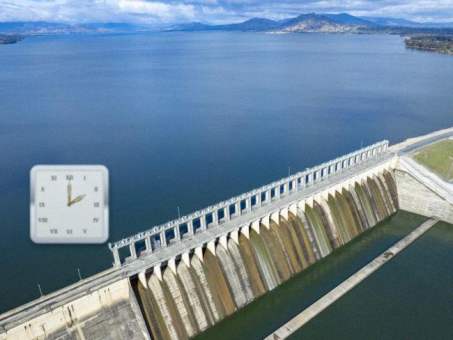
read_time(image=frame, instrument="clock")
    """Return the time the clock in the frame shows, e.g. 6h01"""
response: 2h00
